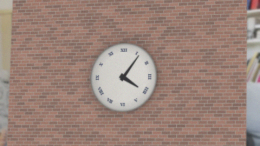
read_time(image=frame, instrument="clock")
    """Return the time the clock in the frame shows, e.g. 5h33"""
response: 4h06
